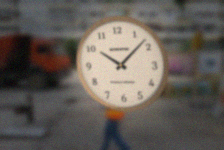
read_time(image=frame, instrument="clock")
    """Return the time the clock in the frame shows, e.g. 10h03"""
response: 10h08
